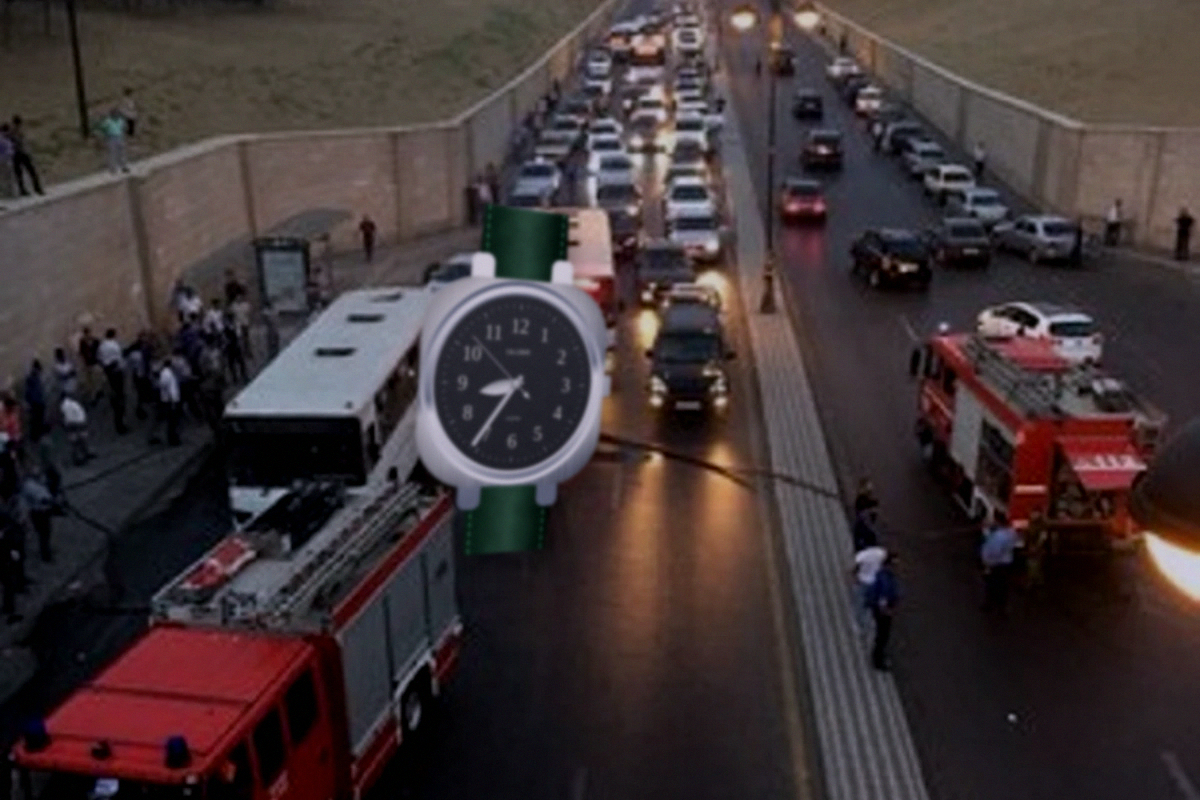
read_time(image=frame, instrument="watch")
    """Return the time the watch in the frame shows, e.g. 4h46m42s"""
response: 8h35m52s
